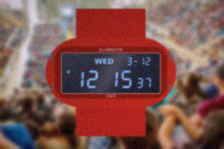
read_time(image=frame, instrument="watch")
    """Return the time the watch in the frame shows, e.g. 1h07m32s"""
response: 12h15m37s
